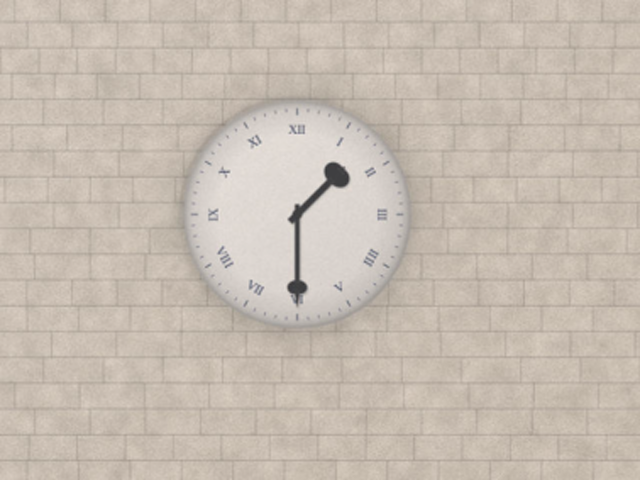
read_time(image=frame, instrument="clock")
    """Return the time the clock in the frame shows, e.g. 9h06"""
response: 1h30
